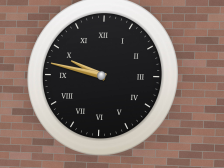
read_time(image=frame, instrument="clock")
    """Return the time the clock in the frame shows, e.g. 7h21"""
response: 9h47
